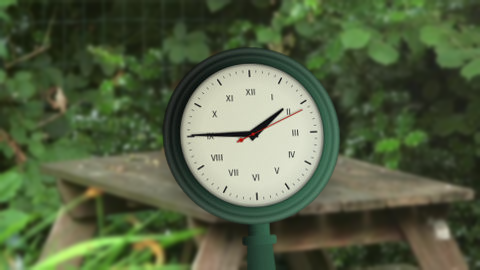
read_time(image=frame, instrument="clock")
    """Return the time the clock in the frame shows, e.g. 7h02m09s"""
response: 1h45m11s
